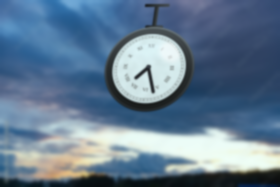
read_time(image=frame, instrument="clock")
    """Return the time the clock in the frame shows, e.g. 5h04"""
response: 7h27
